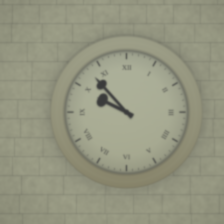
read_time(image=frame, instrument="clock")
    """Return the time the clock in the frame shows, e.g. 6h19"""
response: 9h53
